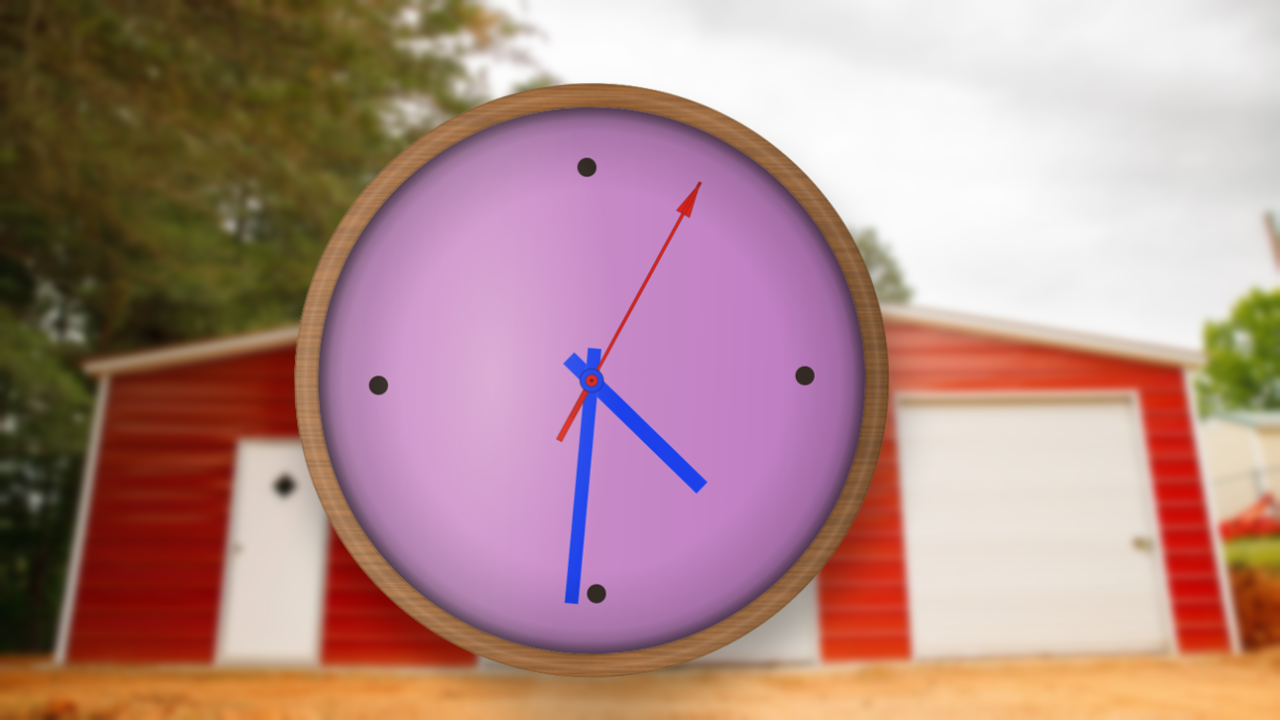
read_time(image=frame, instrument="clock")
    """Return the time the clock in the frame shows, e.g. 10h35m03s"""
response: 4h31m05s
